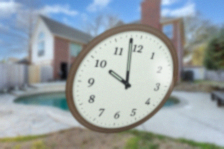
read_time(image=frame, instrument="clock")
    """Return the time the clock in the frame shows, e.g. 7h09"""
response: 9h58
